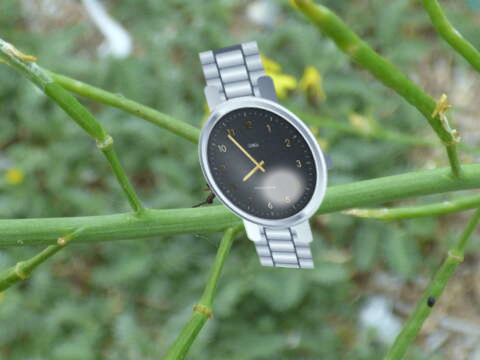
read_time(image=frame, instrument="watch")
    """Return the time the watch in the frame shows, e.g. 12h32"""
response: 7h54
